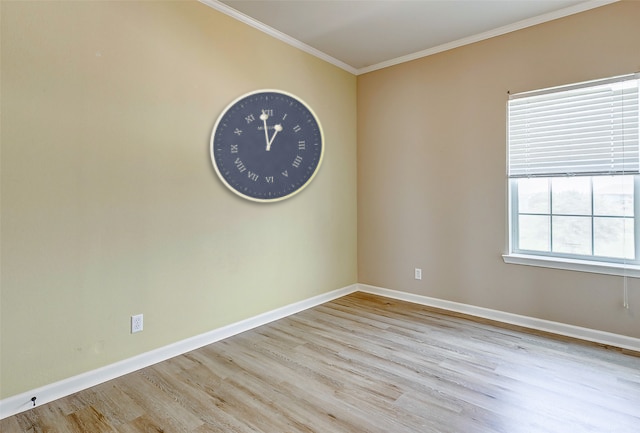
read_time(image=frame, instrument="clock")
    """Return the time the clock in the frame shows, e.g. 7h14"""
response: 12h59
